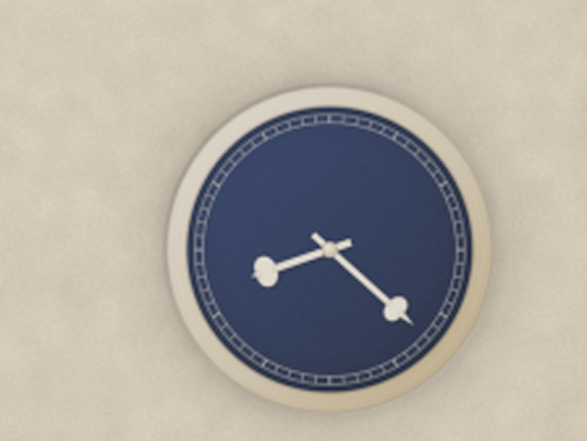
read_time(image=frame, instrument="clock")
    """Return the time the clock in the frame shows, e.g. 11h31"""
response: 8h22
